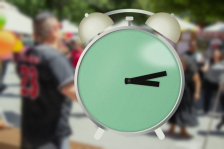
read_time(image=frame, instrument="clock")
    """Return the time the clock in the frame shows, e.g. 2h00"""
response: 3h13
